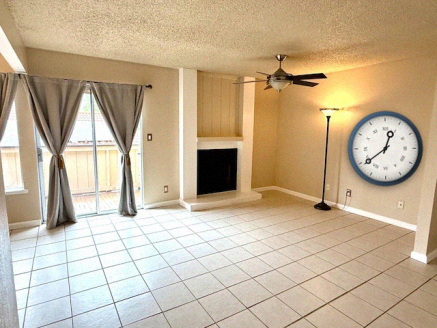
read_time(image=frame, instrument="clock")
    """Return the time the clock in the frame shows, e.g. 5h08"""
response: 12h39
